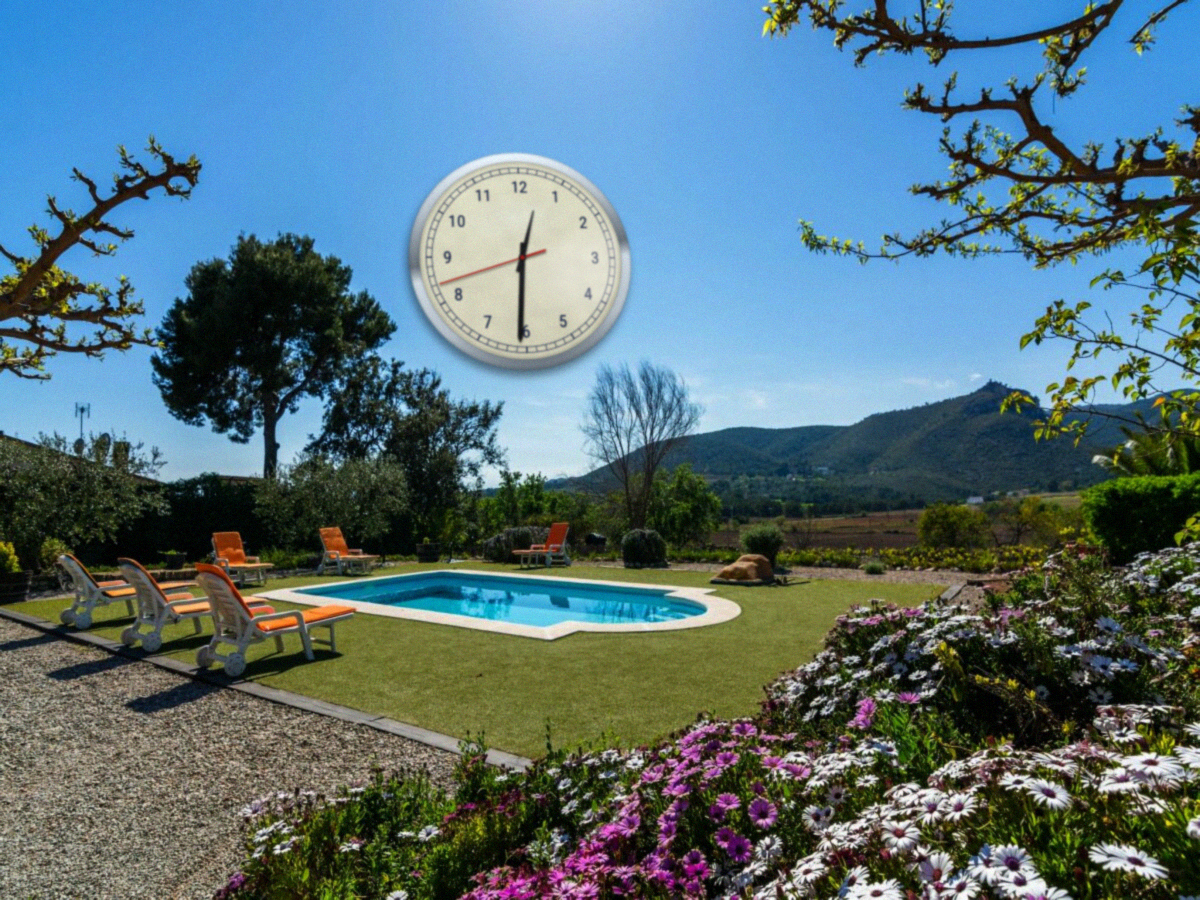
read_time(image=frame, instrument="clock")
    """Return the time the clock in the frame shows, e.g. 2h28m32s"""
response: 12h30m42s
